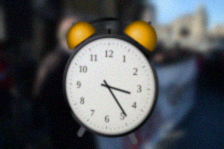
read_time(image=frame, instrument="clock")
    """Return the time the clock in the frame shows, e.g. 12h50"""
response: 3h24
